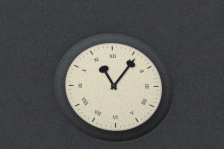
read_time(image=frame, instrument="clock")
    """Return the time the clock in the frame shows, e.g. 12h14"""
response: 11h06
